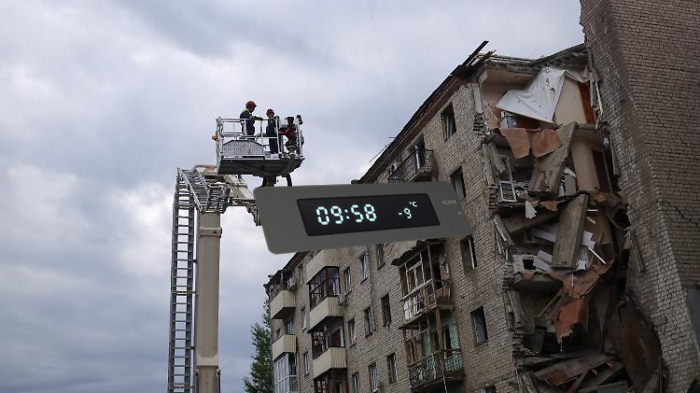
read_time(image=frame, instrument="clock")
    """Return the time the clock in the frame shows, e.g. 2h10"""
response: 9h58
